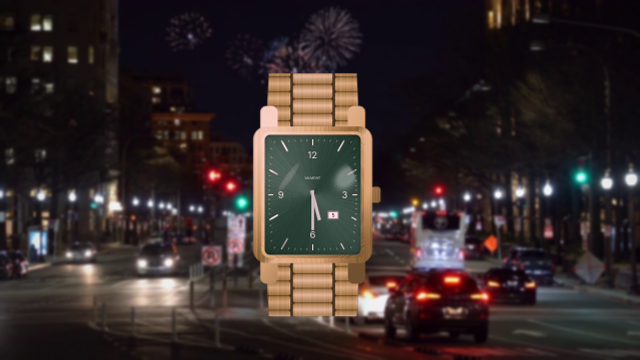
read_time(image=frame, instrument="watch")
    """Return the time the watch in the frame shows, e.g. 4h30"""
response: 5h30
